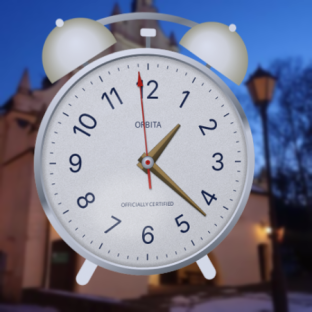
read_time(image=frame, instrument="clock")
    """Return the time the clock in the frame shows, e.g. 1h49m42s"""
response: 1h21m59s
